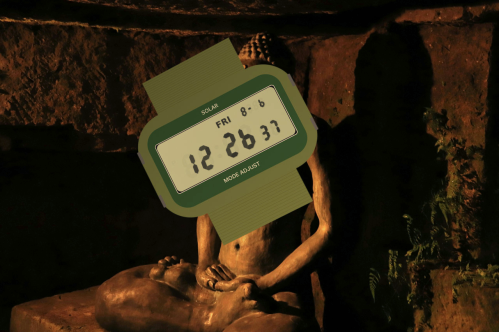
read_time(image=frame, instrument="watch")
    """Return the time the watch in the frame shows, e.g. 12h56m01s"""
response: 12h26m37s
